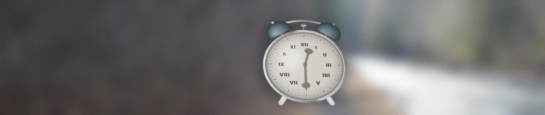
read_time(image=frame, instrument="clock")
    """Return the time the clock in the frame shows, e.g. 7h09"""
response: 12h30
